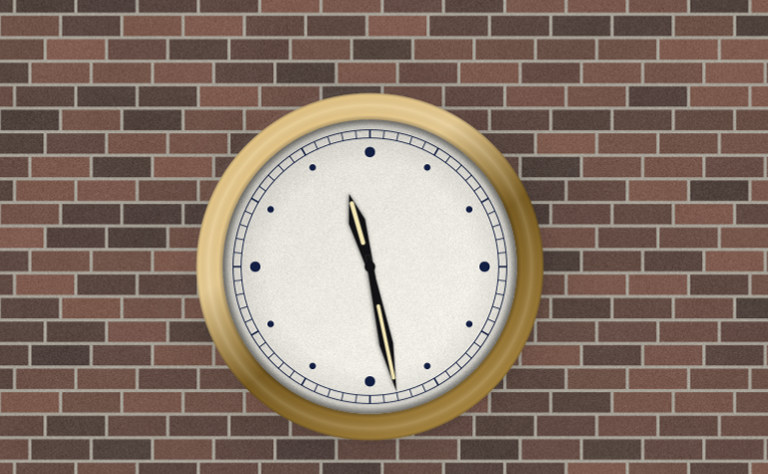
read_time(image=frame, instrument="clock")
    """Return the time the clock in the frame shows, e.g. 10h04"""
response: 11h28
